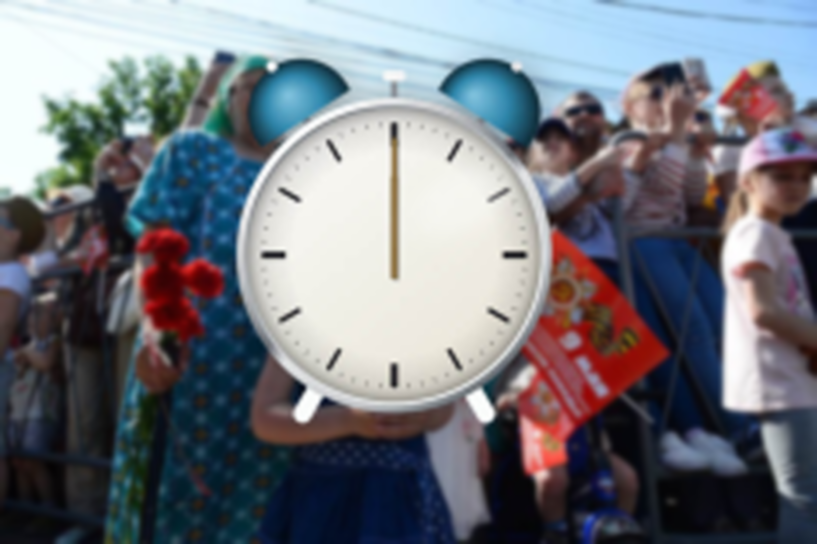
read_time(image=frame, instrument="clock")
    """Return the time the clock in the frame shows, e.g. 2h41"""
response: 12h00
